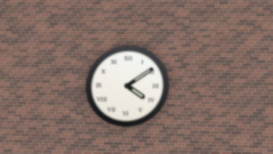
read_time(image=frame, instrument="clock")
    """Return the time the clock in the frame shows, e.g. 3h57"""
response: 4h09
